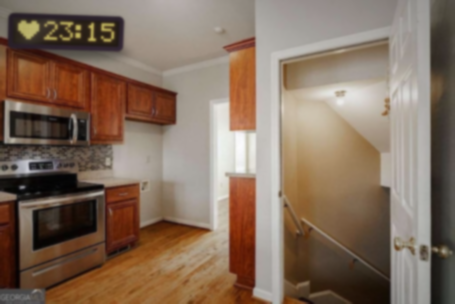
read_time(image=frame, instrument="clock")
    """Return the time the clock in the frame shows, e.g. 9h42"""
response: 23h15
